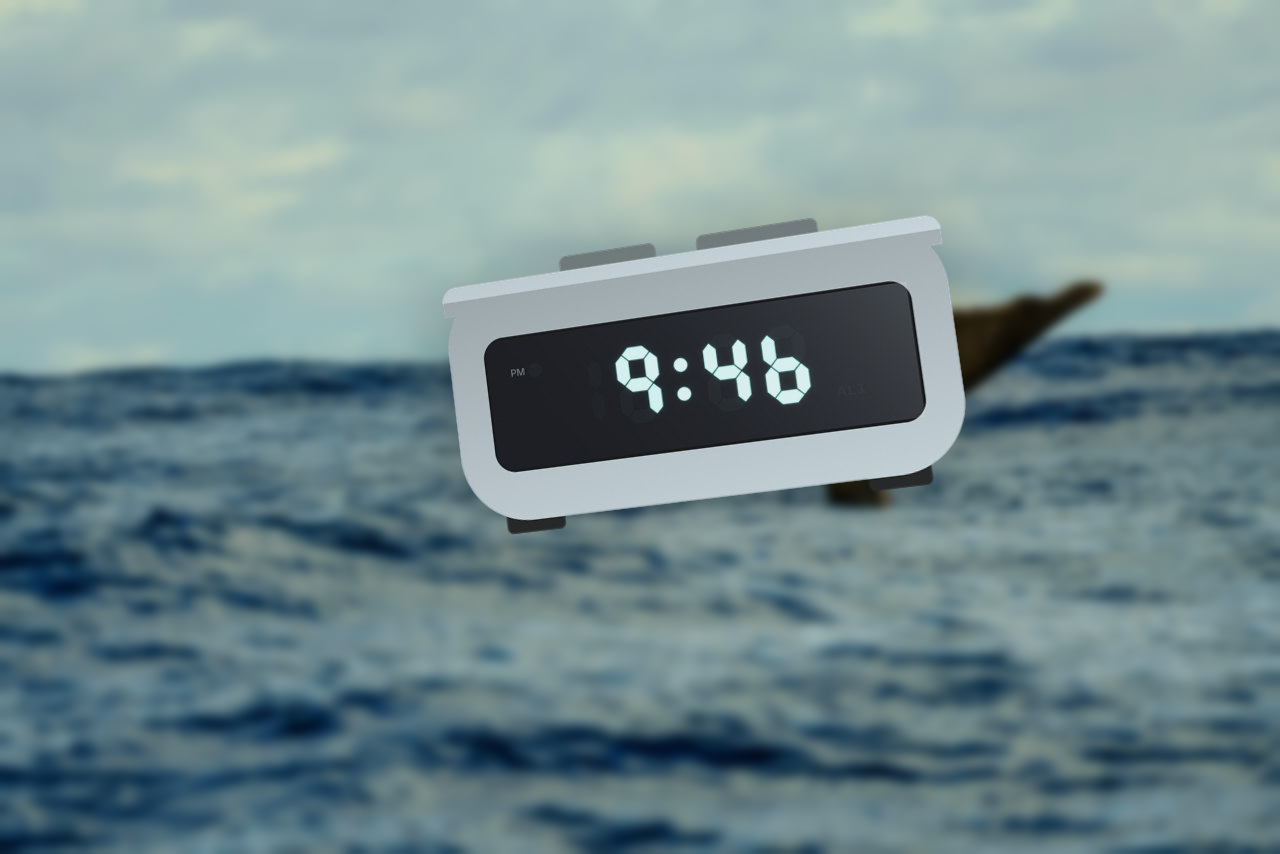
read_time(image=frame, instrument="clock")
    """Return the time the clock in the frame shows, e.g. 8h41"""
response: 9h46
